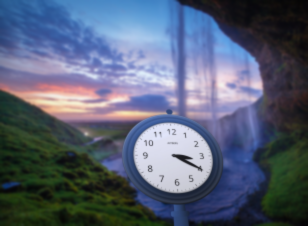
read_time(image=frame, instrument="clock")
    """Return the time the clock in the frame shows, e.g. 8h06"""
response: 3h20
